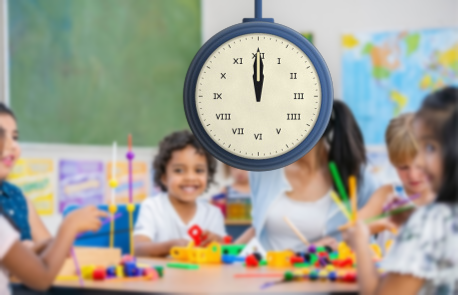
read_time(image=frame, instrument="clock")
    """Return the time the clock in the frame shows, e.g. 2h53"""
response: 12h00
